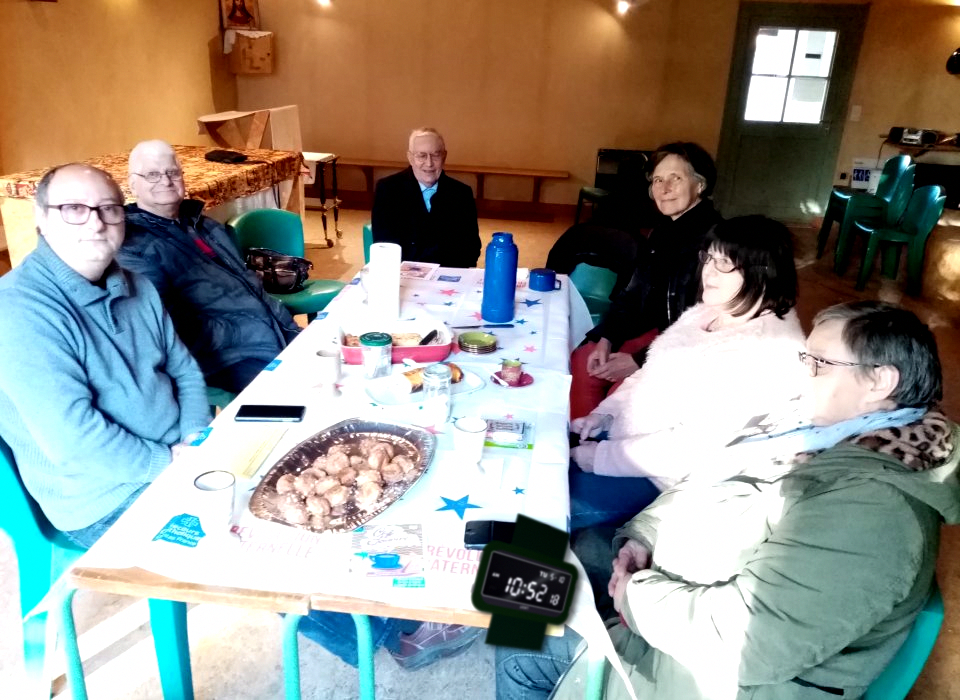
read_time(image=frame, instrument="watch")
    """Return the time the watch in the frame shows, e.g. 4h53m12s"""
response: 10h52m18s
